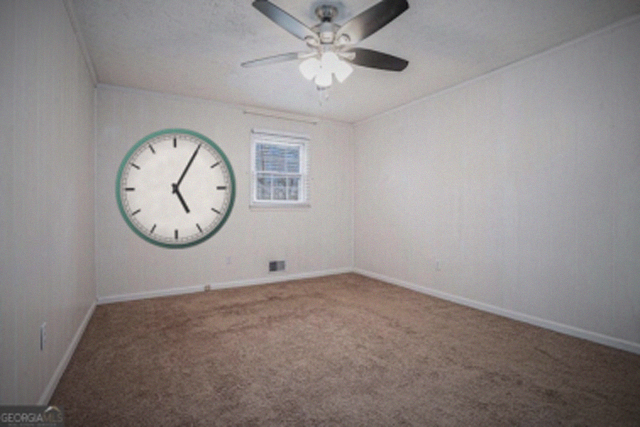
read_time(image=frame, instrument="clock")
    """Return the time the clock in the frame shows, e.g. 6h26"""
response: 5h05
